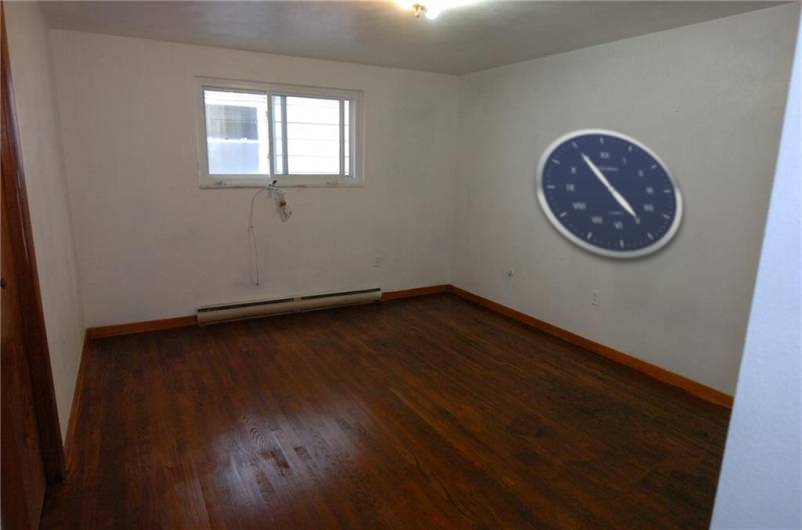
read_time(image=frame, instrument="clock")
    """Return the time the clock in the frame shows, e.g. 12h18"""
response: 4h55
